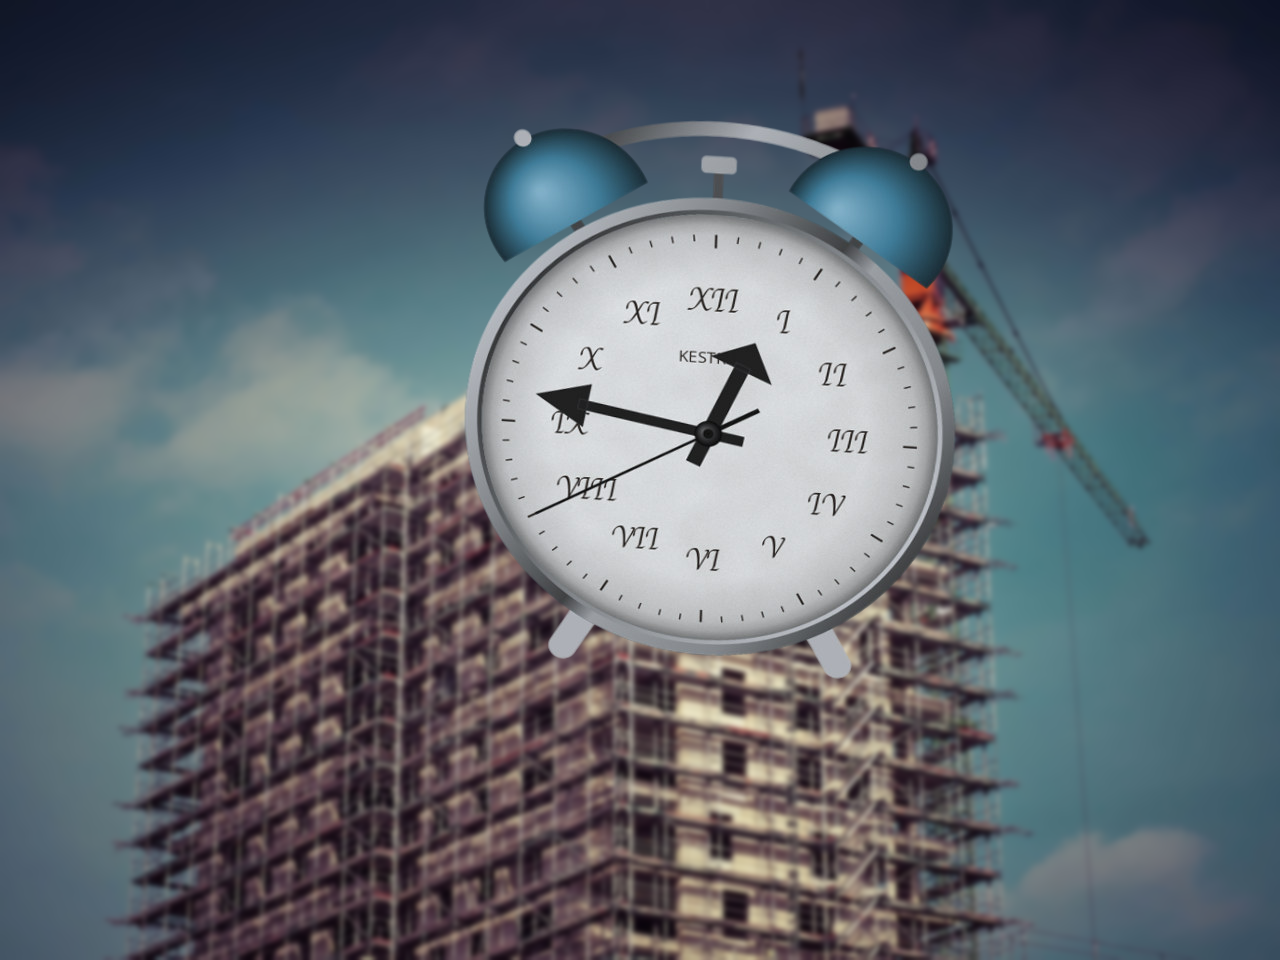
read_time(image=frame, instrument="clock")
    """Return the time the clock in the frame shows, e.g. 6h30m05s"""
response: 12h46m40s
